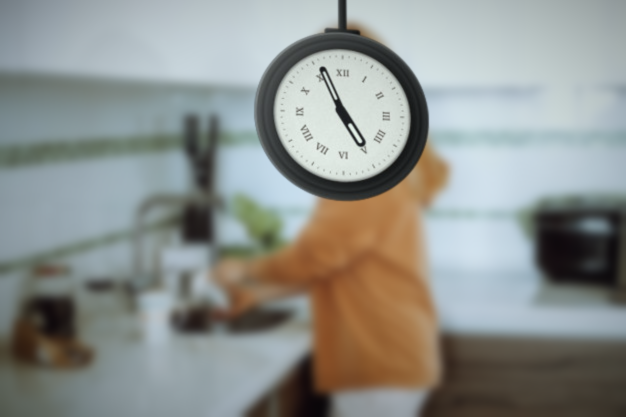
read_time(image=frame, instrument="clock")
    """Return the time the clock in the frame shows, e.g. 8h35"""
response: 4h56
